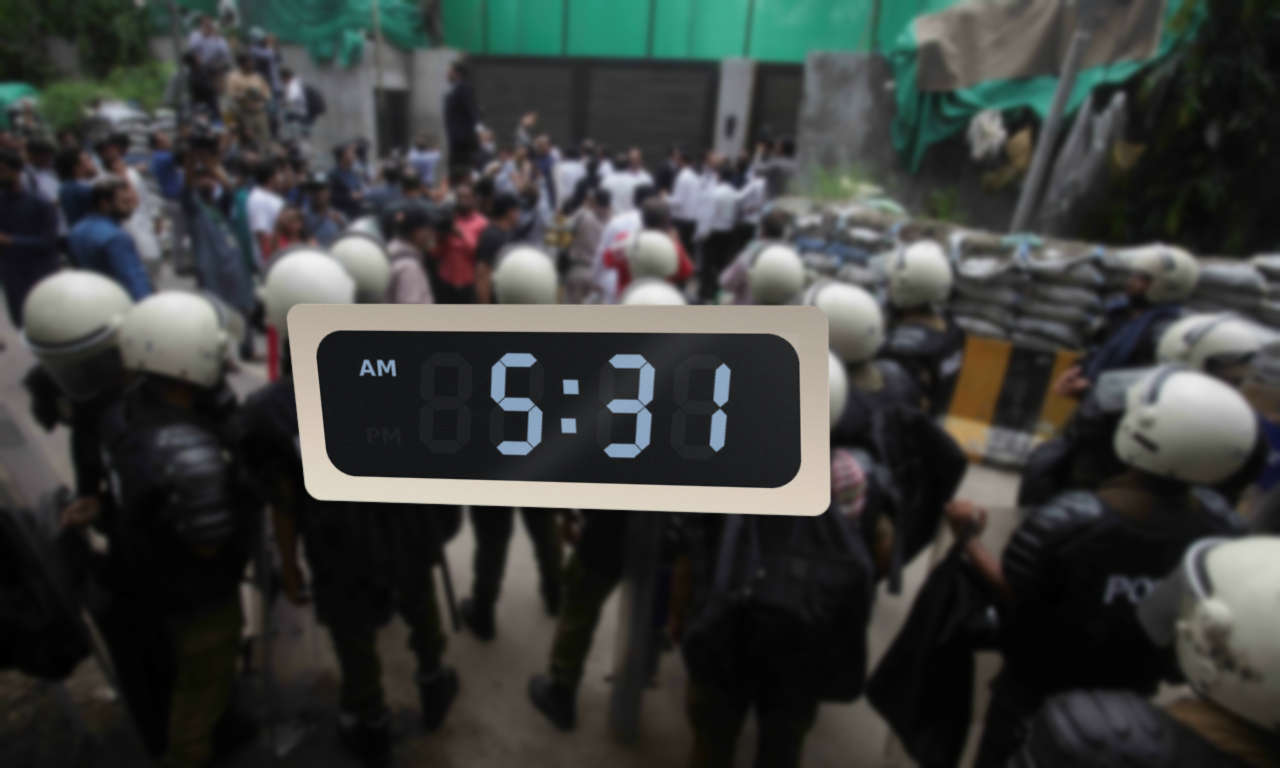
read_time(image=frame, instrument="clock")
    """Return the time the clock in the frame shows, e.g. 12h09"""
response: 5h31
